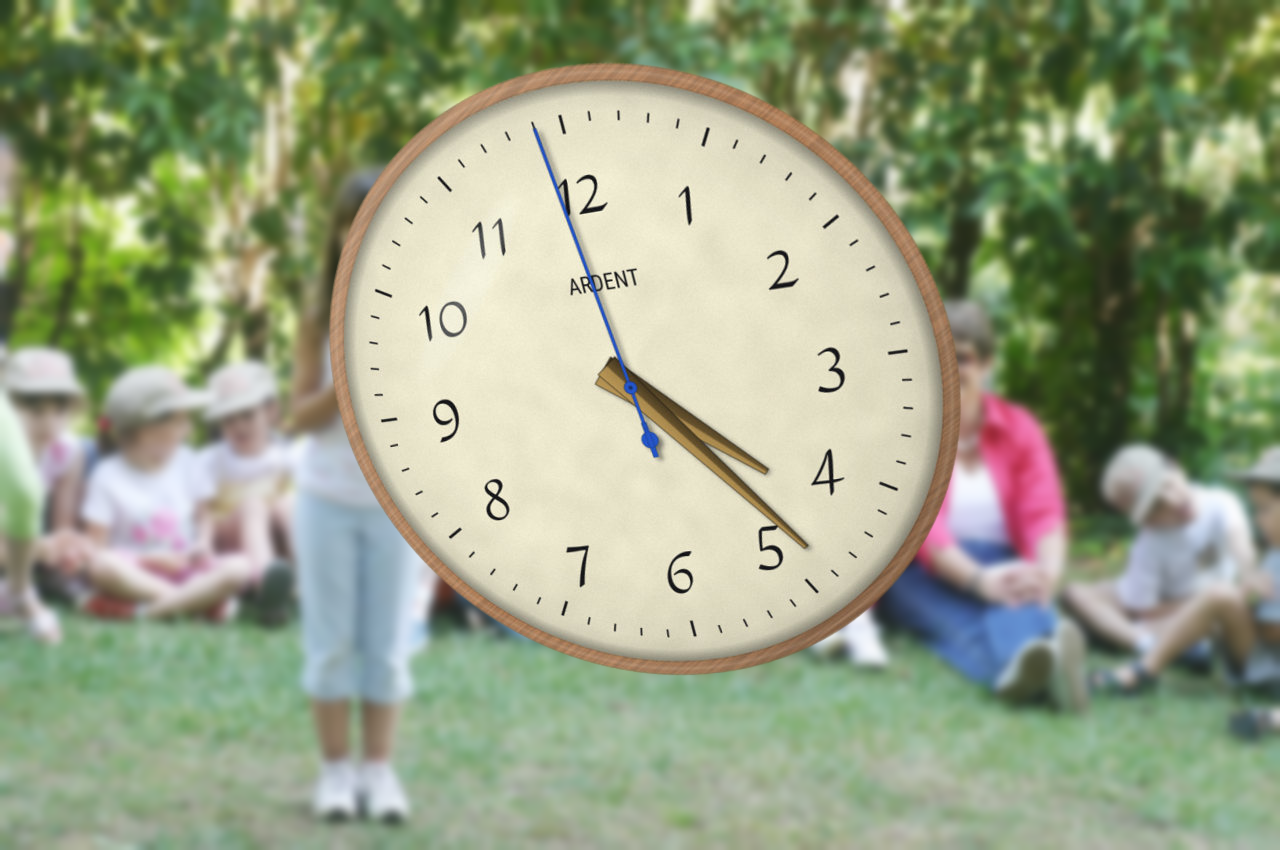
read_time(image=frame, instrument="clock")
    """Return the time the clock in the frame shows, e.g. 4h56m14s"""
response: 4h23m59s
